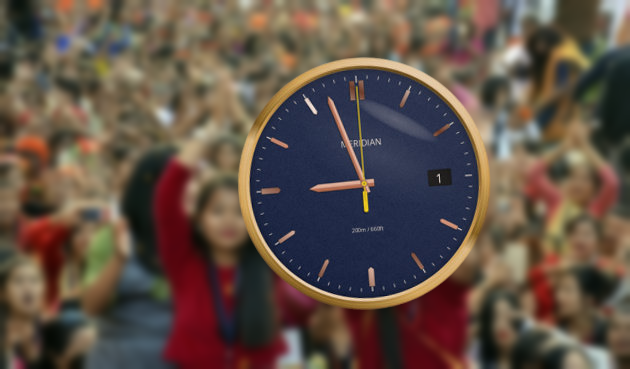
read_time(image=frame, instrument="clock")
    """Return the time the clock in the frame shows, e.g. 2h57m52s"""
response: 8h57m00s
